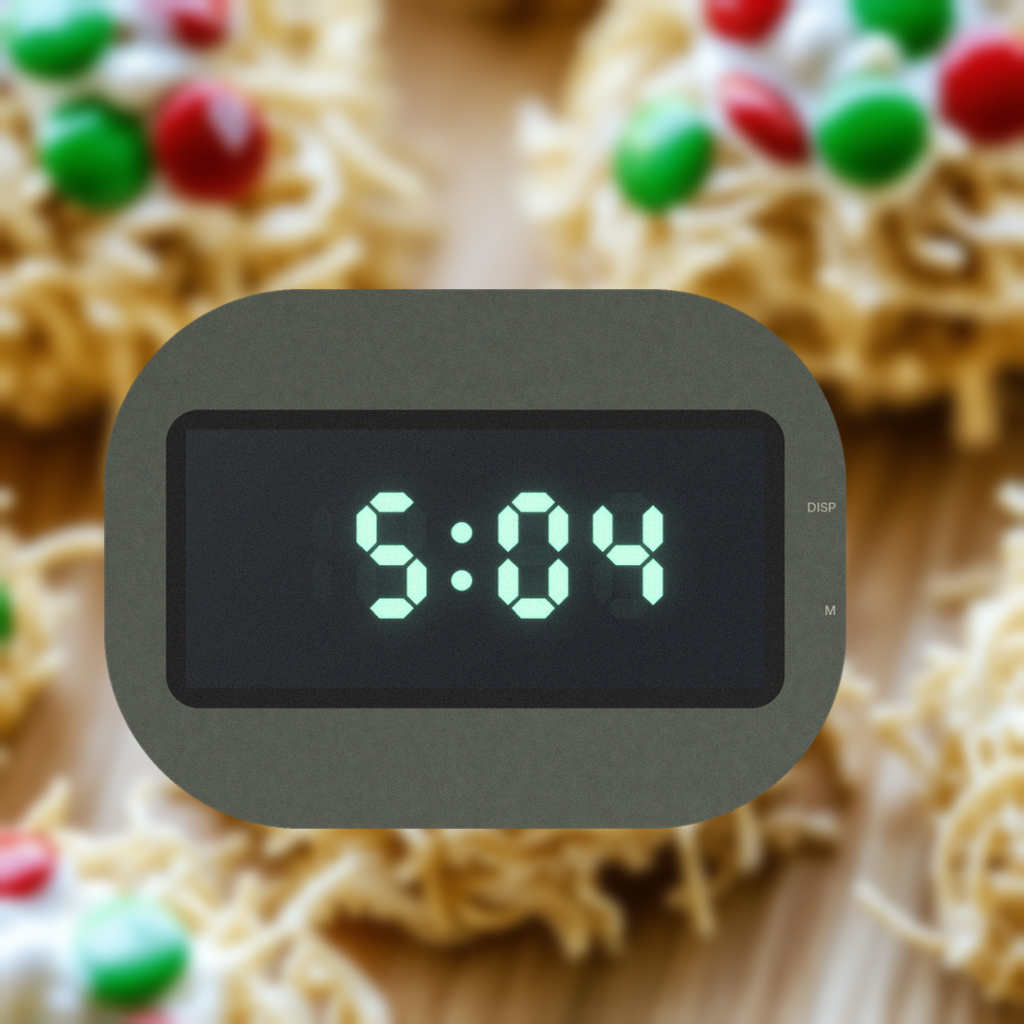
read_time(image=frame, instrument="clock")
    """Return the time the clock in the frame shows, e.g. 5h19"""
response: 5h04
